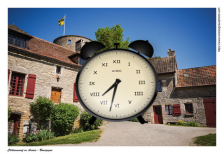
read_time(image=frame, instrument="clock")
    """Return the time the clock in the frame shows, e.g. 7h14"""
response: 7h32
